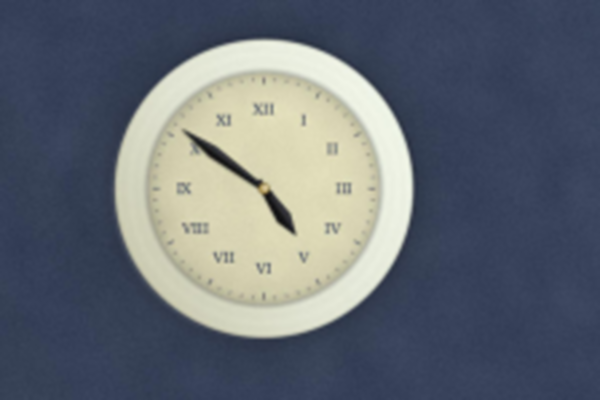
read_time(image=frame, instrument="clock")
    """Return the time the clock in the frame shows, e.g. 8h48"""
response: 4h51
